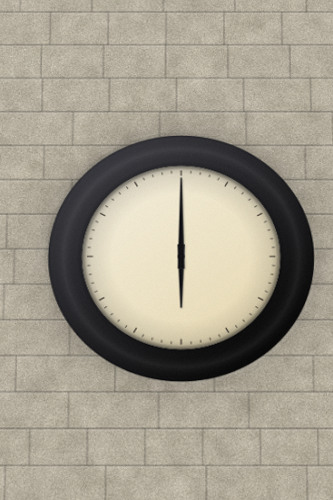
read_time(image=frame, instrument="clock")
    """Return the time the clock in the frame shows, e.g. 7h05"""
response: 6h00
